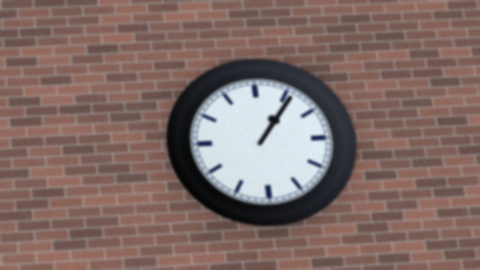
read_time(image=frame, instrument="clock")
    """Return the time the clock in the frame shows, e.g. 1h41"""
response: 1h06
